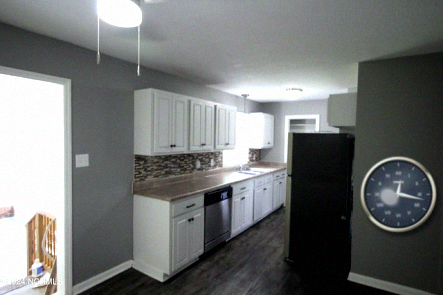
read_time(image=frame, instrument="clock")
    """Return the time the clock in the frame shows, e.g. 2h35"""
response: 12h17
